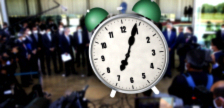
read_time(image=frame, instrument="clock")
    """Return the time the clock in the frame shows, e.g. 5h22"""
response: 7h04
